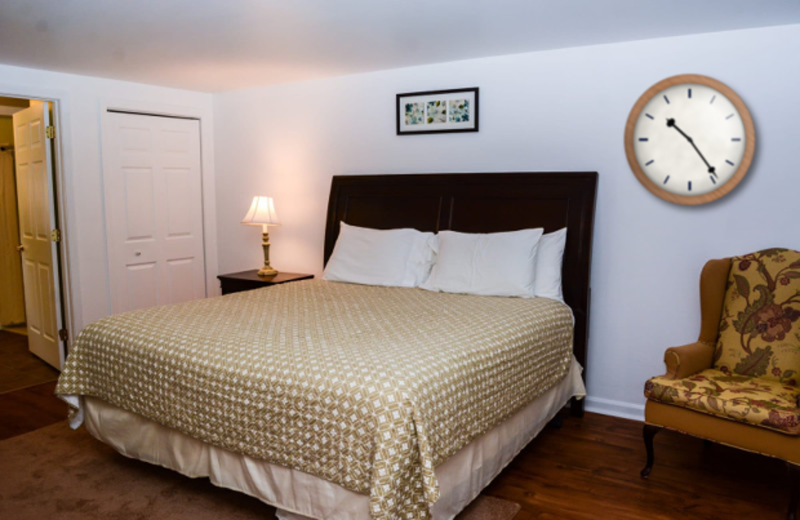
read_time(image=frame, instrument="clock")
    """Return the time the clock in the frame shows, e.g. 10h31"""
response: 10h24
